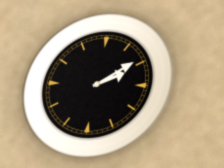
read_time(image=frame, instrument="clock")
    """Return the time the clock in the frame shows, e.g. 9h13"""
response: 2h09
